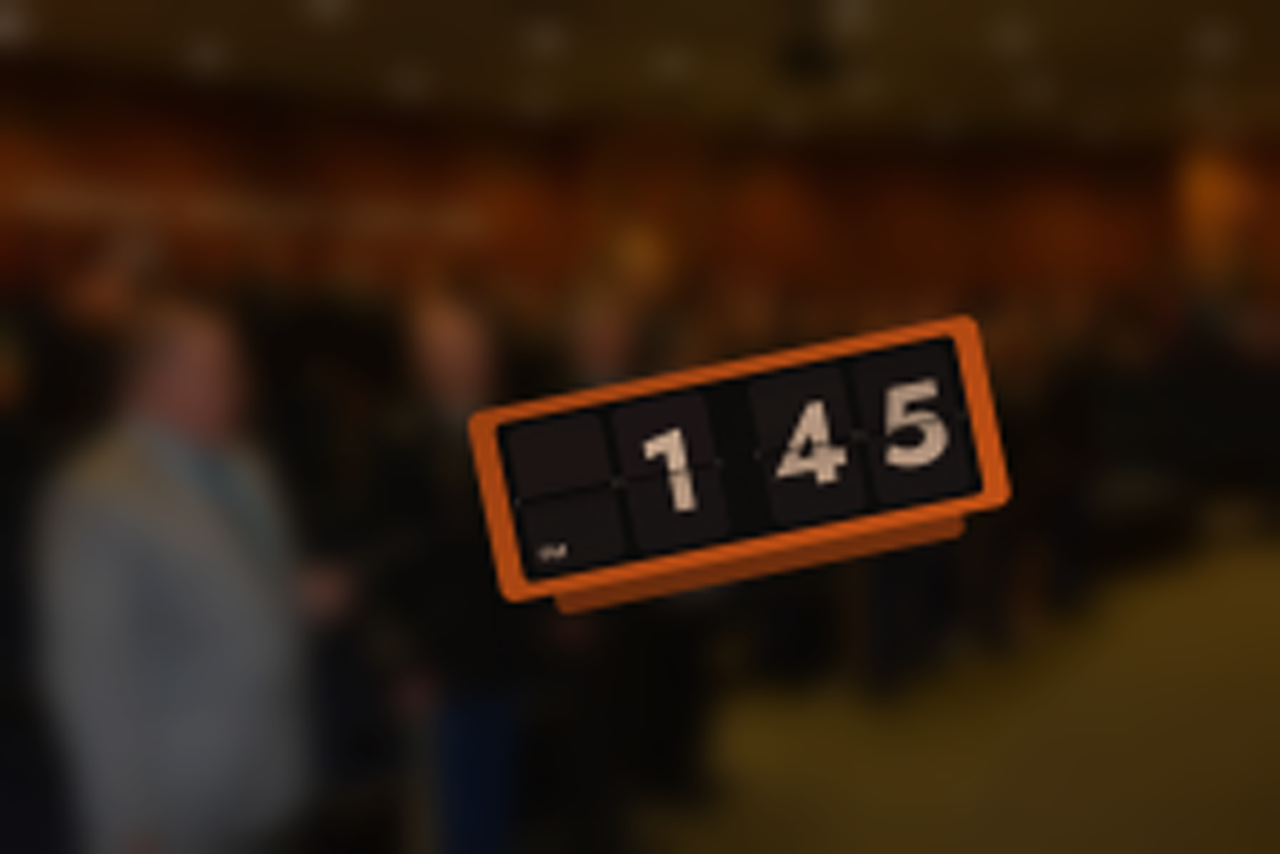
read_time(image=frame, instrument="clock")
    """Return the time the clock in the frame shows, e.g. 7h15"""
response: 1h45
